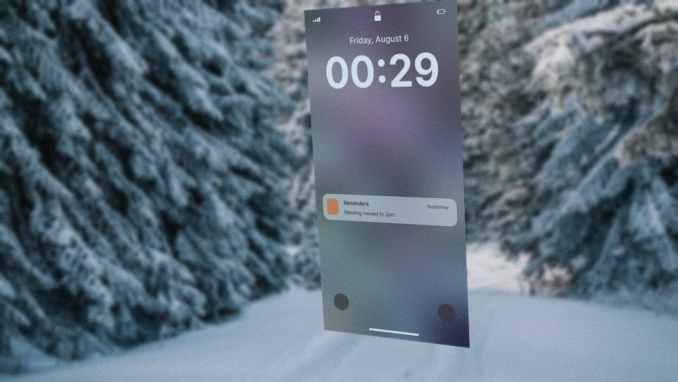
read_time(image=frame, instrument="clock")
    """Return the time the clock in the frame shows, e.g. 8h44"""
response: 0h29
